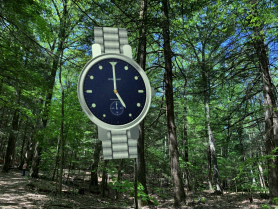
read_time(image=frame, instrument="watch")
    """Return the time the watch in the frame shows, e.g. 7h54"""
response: 5h00
